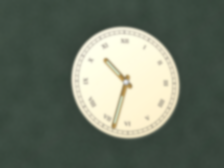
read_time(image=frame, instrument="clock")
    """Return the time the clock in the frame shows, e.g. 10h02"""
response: 10h33
